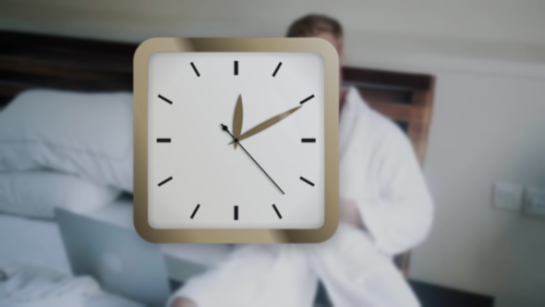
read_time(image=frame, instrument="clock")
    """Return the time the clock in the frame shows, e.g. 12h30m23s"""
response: 12h10m23s
